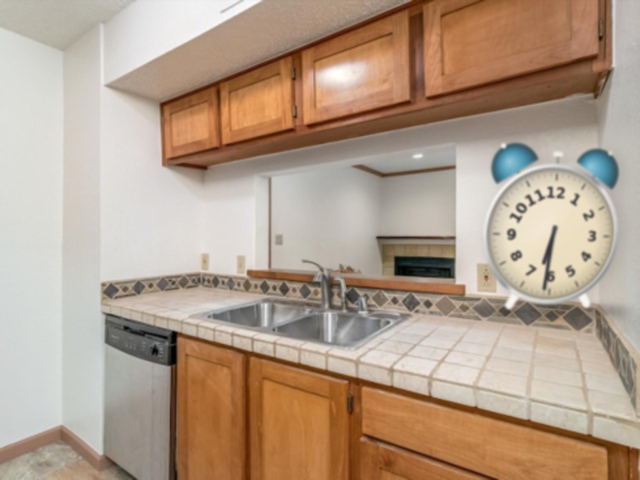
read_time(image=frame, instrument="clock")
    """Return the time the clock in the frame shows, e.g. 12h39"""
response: 6h31
